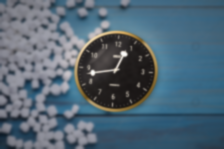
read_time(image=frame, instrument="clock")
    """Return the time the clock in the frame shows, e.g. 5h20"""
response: 12h43
